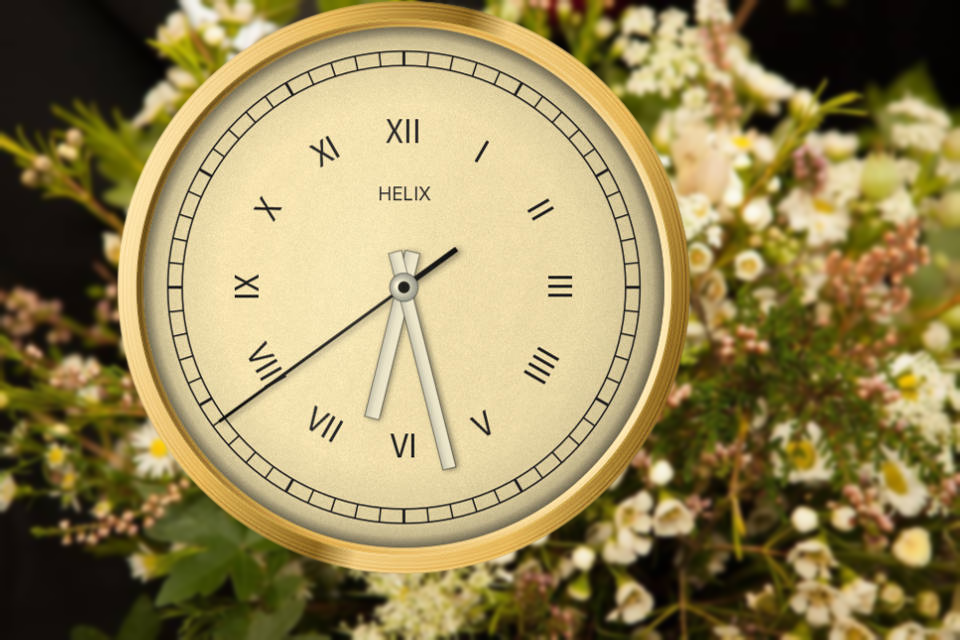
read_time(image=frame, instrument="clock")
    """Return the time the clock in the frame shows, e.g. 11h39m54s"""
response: 6h27m39s
